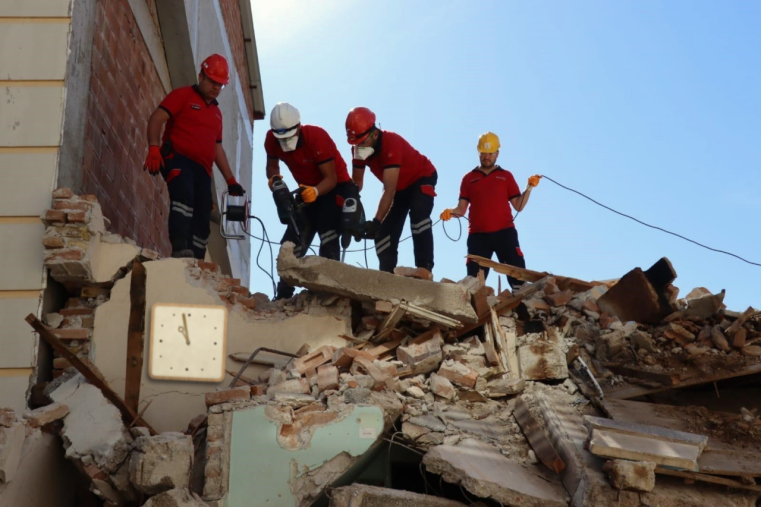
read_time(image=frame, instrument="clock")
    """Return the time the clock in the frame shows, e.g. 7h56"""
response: 10h58
